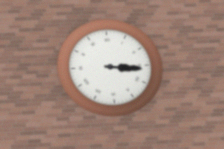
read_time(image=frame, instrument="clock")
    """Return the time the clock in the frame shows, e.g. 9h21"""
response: 3h16
